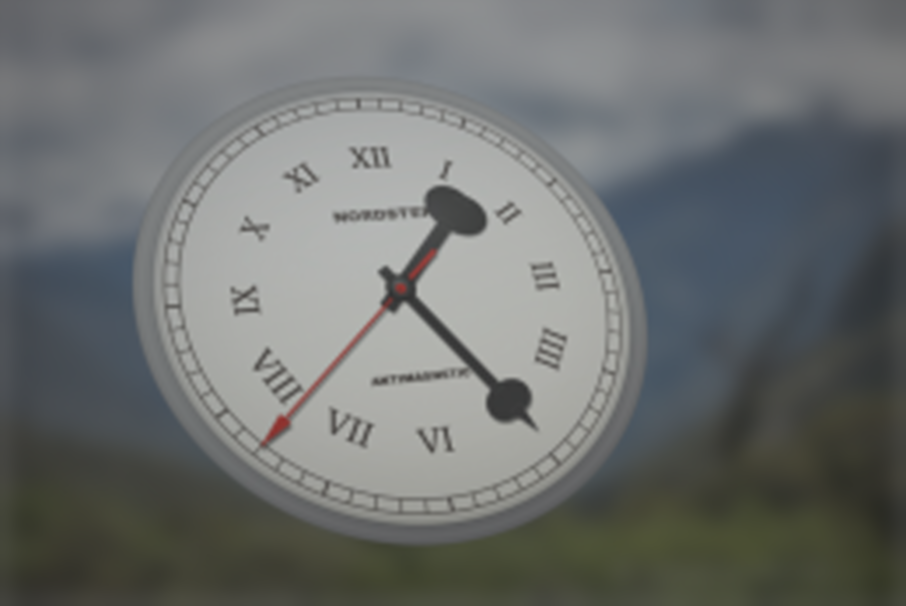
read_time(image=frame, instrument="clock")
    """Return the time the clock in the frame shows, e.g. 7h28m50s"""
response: 1h24m38s
